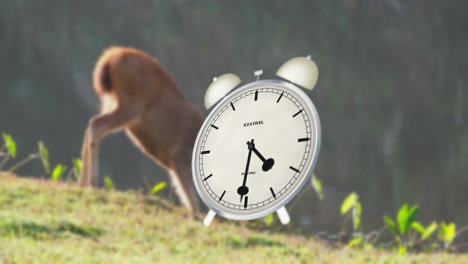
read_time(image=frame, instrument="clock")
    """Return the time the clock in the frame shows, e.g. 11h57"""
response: 4h31
